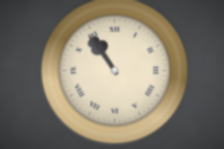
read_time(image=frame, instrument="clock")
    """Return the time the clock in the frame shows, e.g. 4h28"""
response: 10h54
